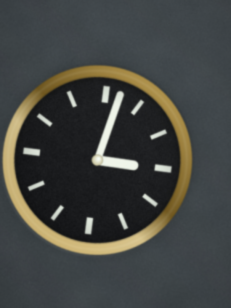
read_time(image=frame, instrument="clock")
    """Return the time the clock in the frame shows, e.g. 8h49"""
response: 3h02
